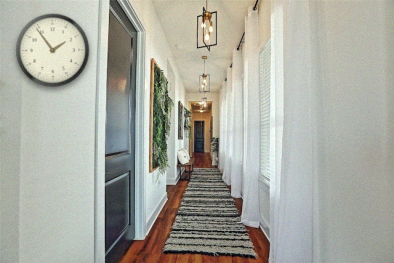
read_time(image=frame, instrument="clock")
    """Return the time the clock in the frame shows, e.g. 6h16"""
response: 1h54
